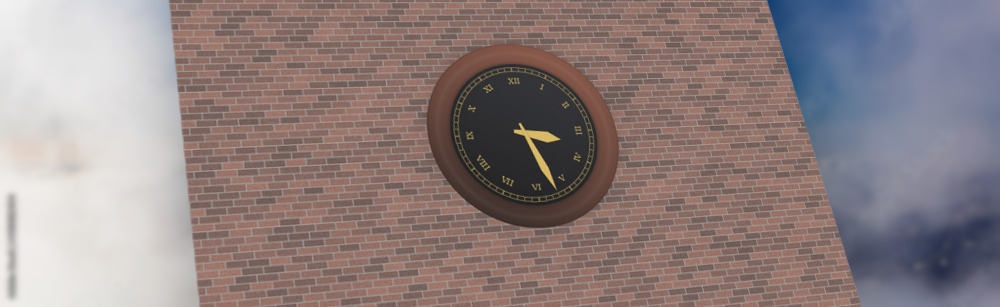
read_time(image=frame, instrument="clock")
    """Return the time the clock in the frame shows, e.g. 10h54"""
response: 3h27
